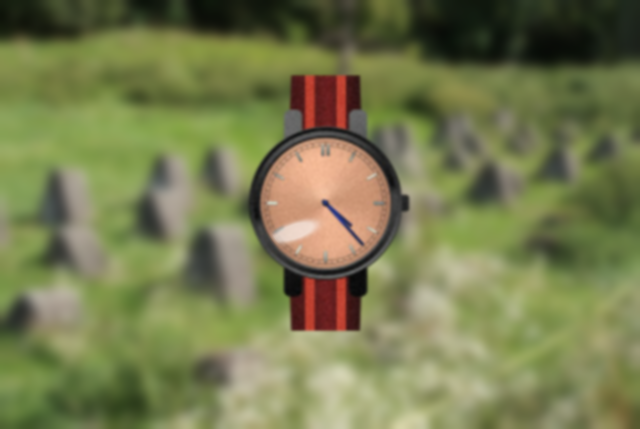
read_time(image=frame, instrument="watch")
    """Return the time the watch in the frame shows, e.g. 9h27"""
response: 4h23
